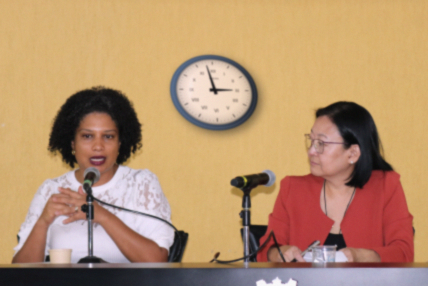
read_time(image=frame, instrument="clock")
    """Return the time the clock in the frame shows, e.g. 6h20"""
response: 2h58
